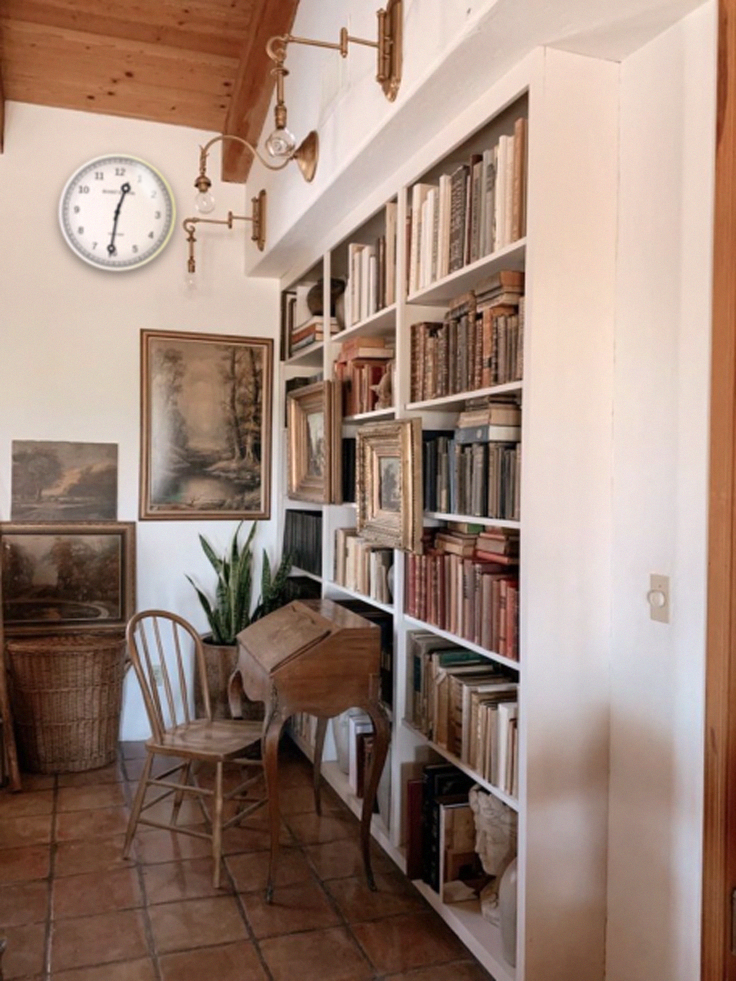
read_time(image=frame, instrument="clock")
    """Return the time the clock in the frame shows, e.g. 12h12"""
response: 12h31
